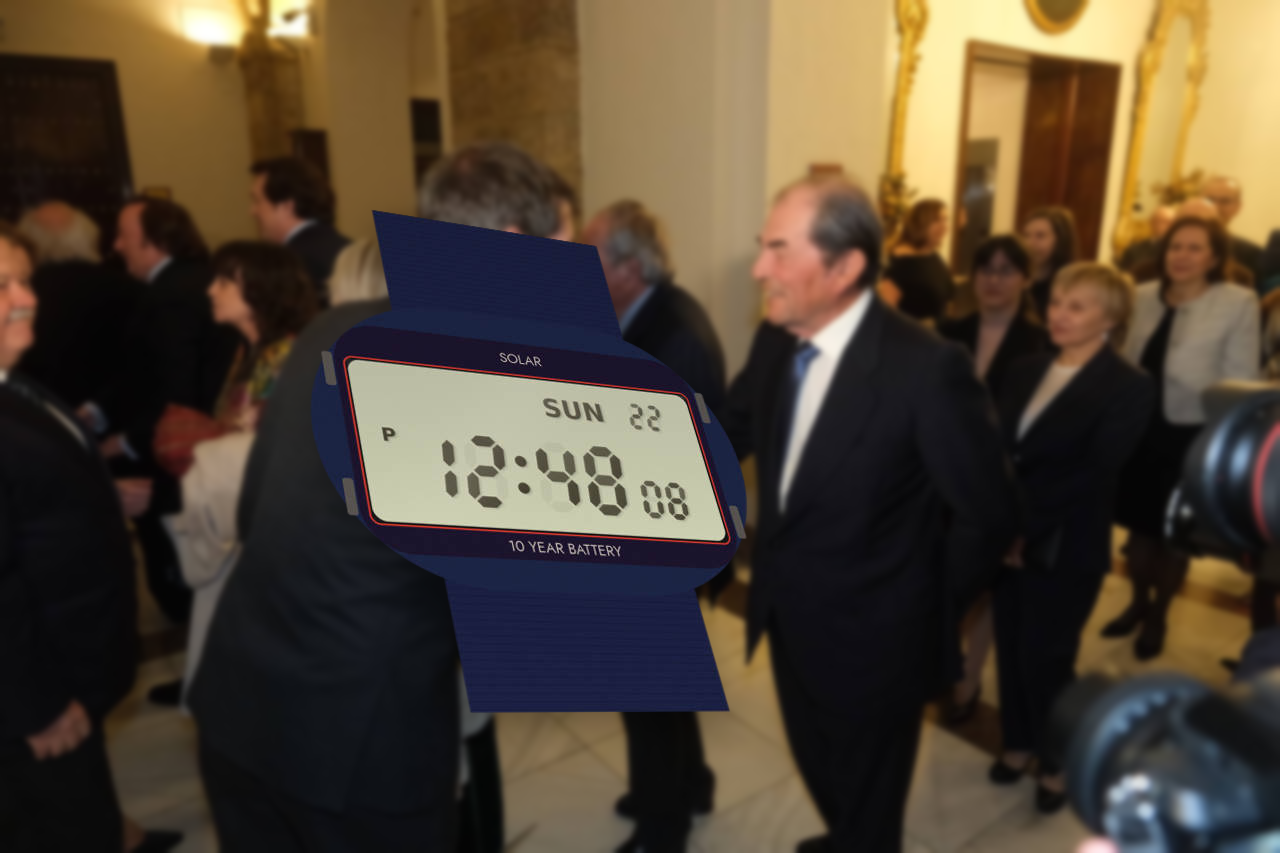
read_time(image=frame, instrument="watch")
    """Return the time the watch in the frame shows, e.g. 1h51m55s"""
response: 12h48m08s
